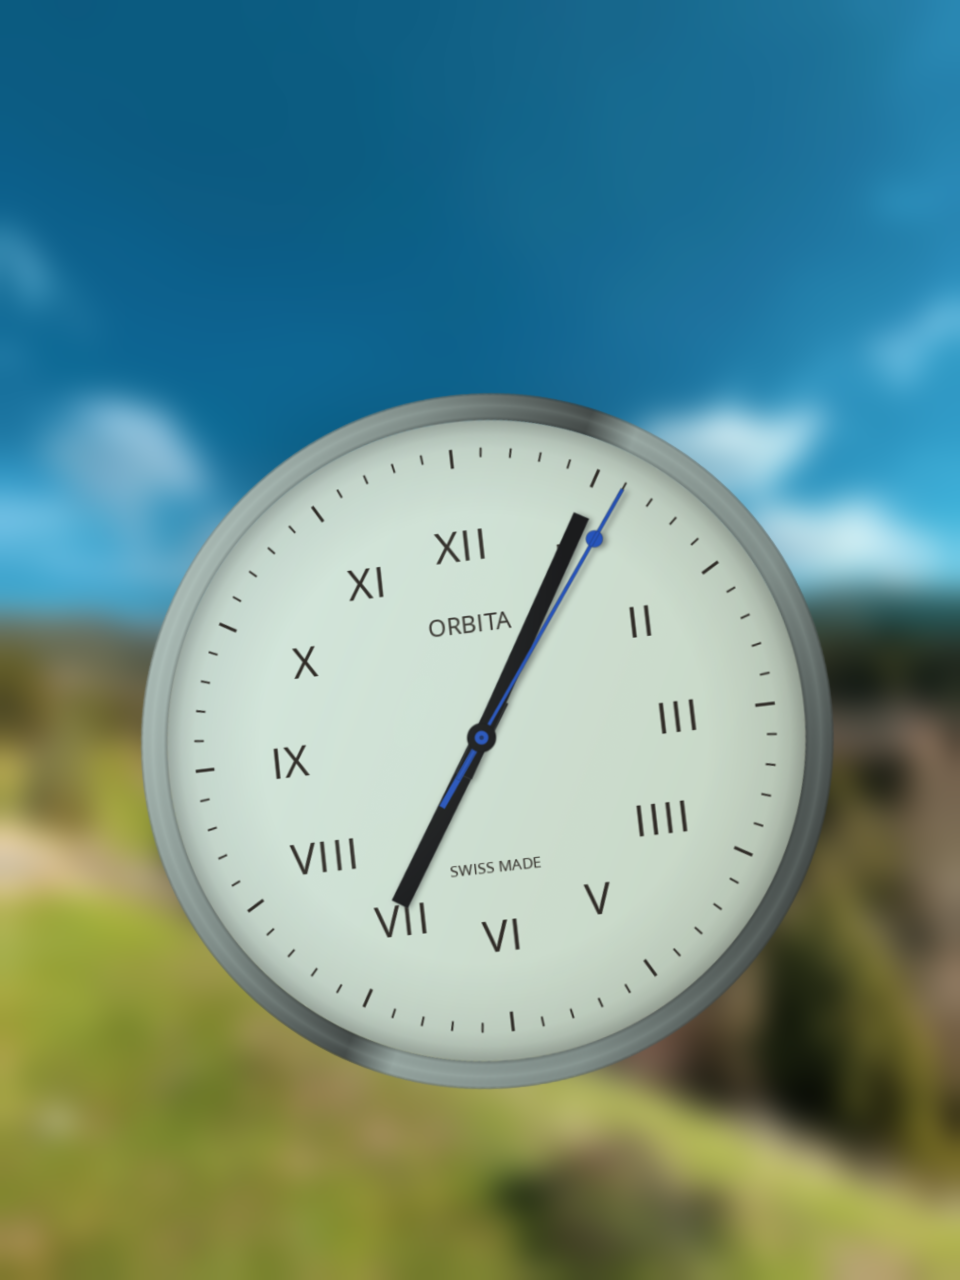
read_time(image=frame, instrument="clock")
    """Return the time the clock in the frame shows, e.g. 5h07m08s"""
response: 7h05m06s
